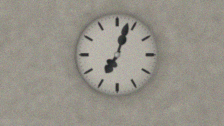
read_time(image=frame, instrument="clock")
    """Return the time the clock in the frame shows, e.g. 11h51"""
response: 7h03
